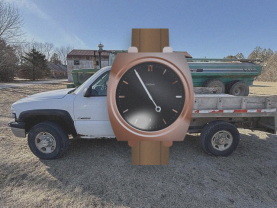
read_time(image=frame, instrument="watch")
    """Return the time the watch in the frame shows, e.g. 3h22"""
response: 4h55
